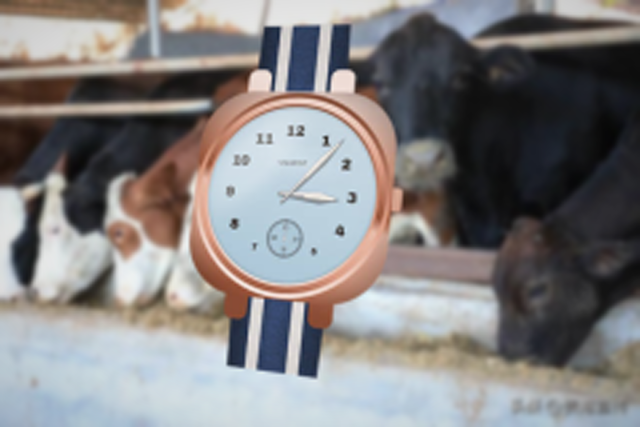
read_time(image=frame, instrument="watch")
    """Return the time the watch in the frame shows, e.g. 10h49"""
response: 3h07
